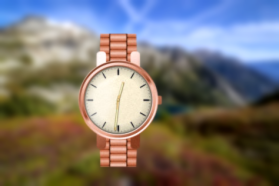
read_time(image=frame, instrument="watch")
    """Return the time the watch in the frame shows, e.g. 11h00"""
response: 12h31
